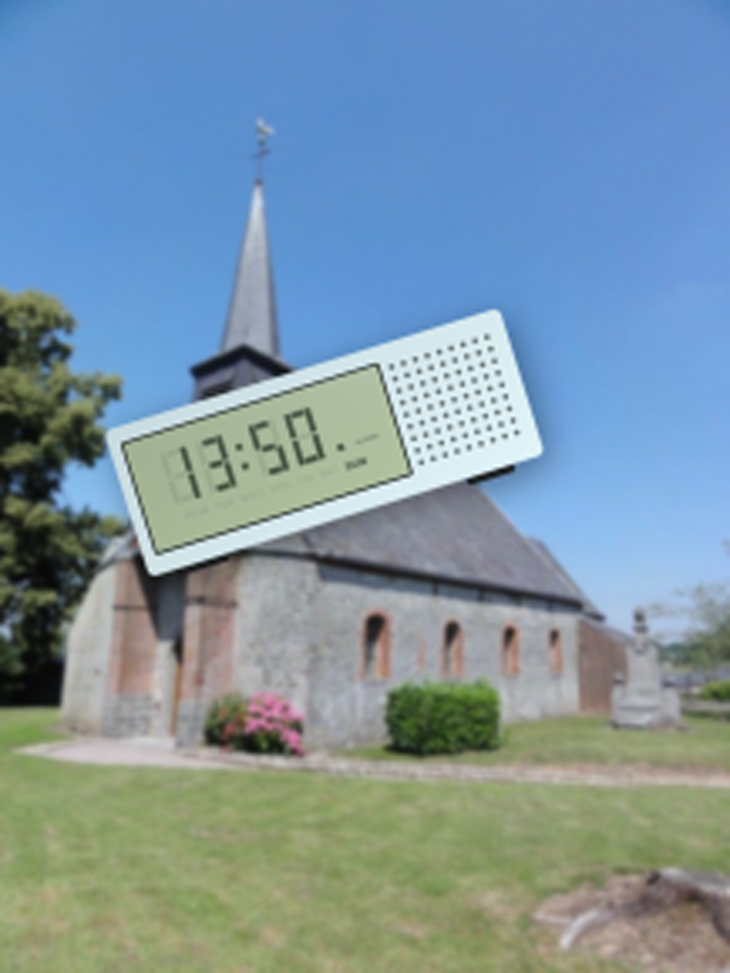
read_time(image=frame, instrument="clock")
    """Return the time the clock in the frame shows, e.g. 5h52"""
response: 13h50
